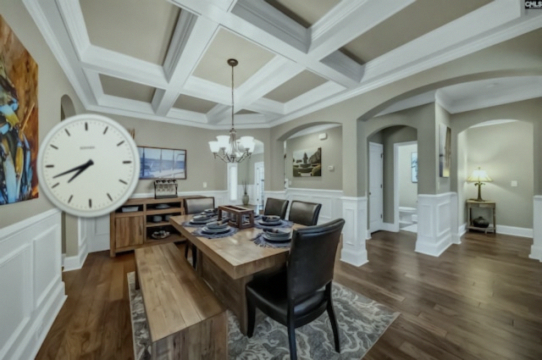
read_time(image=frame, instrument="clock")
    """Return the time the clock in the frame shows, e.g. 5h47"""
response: 7h42
